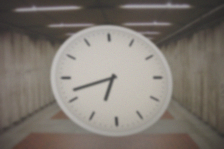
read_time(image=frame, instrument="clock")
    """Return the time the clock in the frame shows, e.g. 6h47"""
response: 6h42
